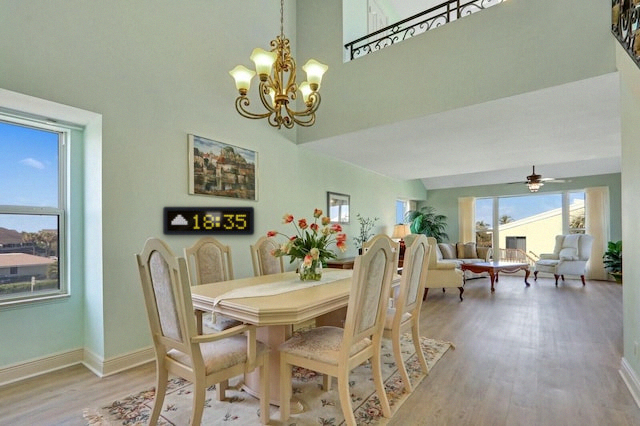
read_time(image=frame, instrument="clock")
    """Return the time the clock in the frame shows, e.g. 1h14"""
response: 18h35
